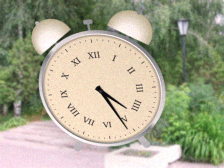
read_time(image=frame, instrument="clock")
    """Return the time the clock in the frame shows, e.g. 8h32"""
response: 4h26
